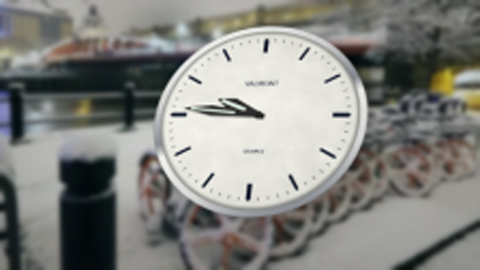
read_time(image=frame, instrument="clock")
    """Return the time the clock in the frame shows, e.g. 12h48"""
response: 9h46
